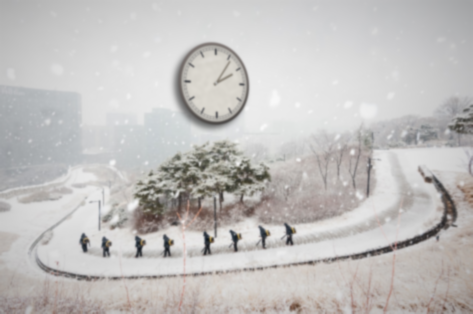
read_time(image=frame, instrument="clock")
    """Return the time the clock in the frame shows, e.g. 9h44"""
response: 2h06
